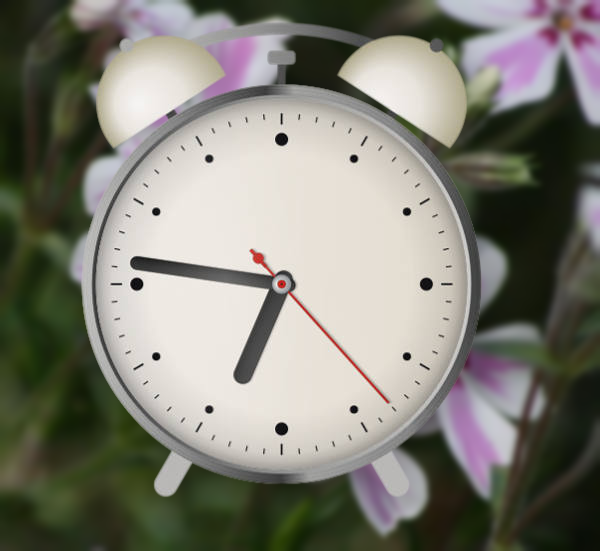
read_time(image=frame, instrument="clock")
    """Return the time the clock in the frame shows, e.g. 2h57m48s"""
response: 6h46m23s
